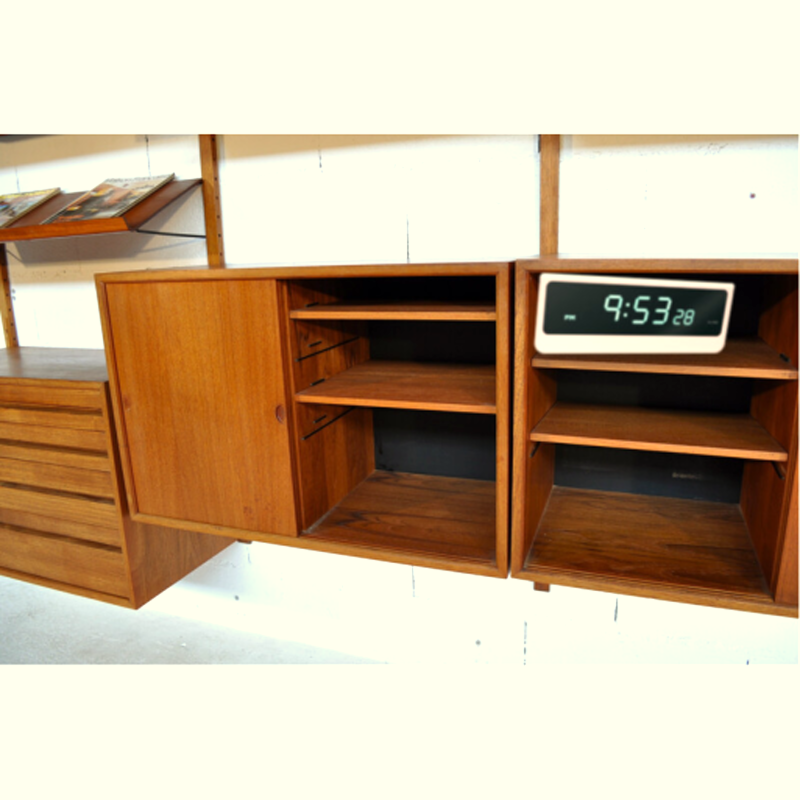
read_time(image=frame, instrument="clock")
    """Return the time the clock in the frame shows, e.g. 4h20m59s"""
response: 9h53m28s
